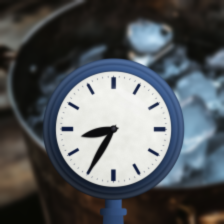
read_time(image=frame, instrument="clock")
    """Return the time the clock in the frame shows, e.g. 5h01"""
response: 8h35
